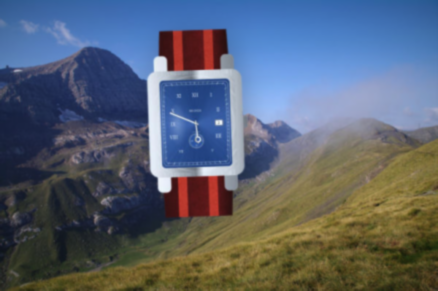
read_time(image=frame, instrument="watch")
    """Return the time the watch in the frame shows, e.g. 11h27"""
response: 5h49
